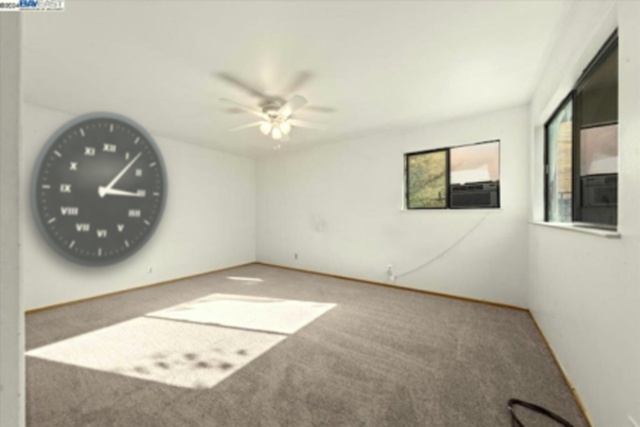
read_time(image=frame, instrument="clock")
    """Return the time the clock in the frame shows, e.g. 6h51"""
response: 3h07
